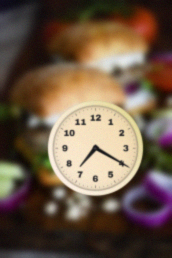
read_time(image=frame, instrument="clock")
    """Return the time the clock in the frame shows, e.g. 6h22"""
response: 7h20
